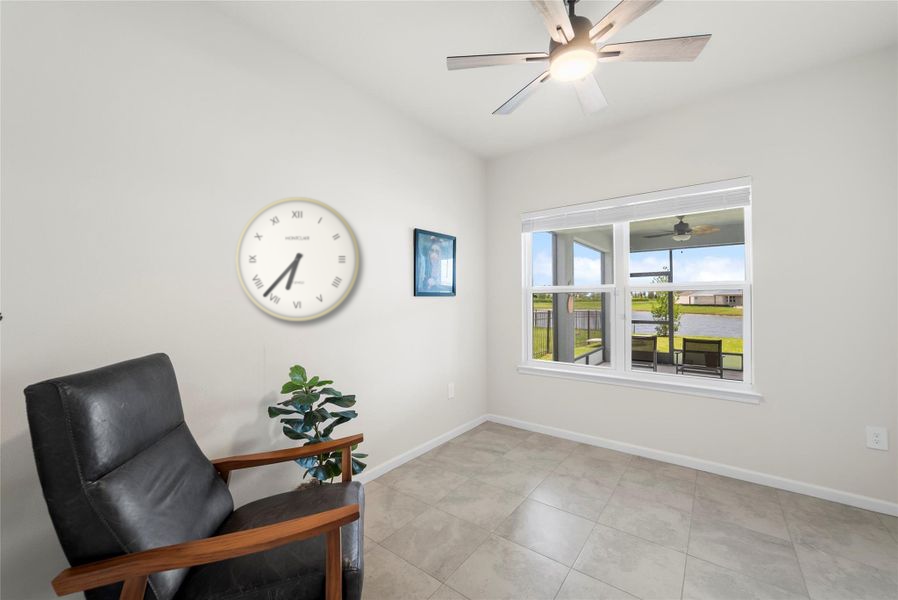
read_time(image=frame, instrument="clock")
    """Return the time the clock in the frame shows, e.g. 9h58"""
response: 6h37
